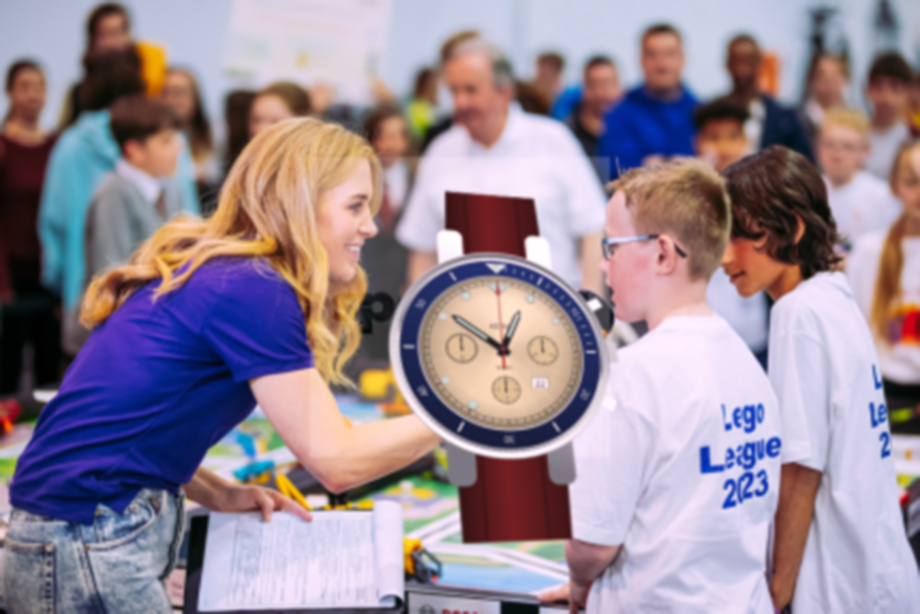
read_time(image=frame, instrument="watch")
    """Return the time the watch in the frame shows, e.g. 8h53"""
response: 12h51
